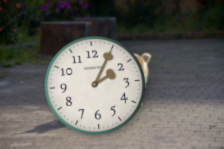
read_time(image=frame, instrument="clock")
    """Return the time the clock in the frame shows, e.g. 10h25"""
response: 2h05
